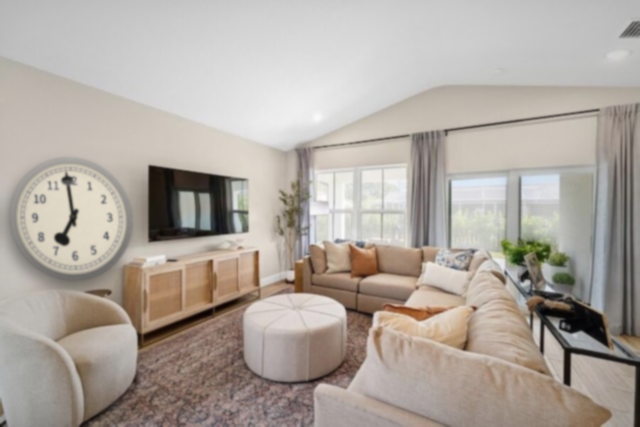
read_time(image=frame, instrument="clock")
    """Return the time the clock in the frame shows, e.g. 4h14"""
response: 6h59
